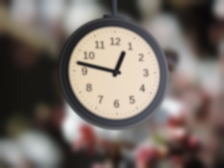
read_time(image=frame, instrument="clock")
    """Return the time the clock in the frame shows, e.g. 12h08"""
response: 12h47
